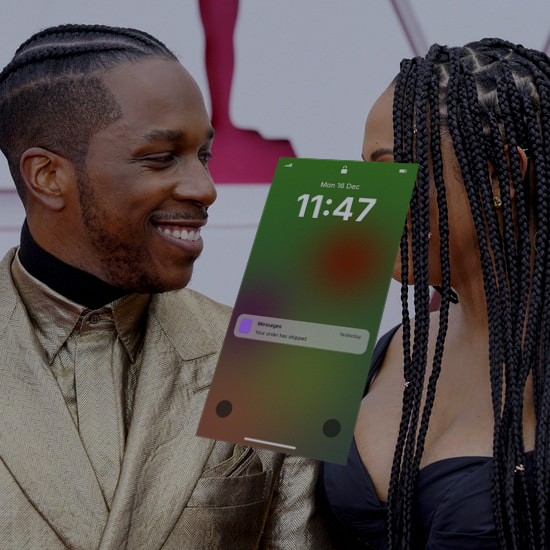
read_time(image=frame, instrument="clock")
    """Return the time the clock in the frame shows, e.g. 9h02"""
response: 11h47
